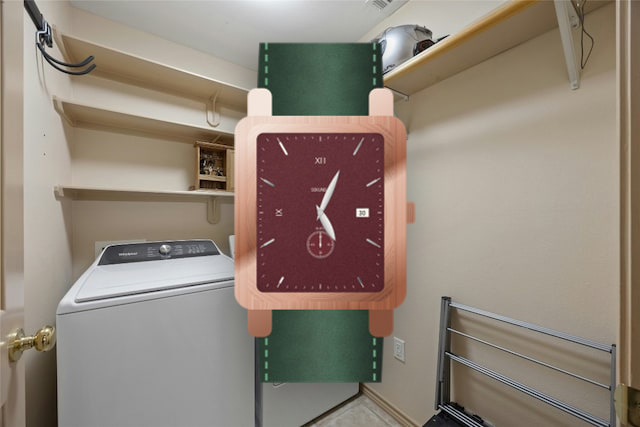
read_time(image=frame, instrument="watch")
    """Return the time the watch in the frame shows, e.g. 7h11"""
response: 5h04
